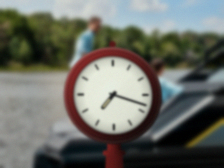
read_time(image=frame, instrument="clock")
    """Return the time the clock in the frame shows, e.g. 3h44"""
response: 7h18
